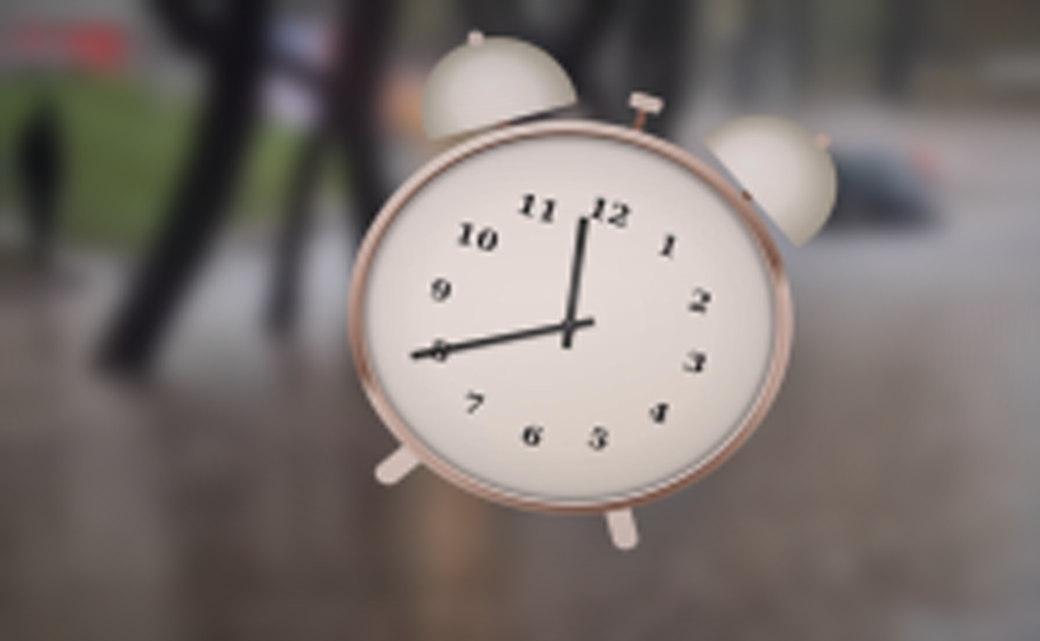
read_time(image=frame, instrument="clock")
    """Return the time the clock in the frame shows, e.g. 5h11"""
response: 11h40
